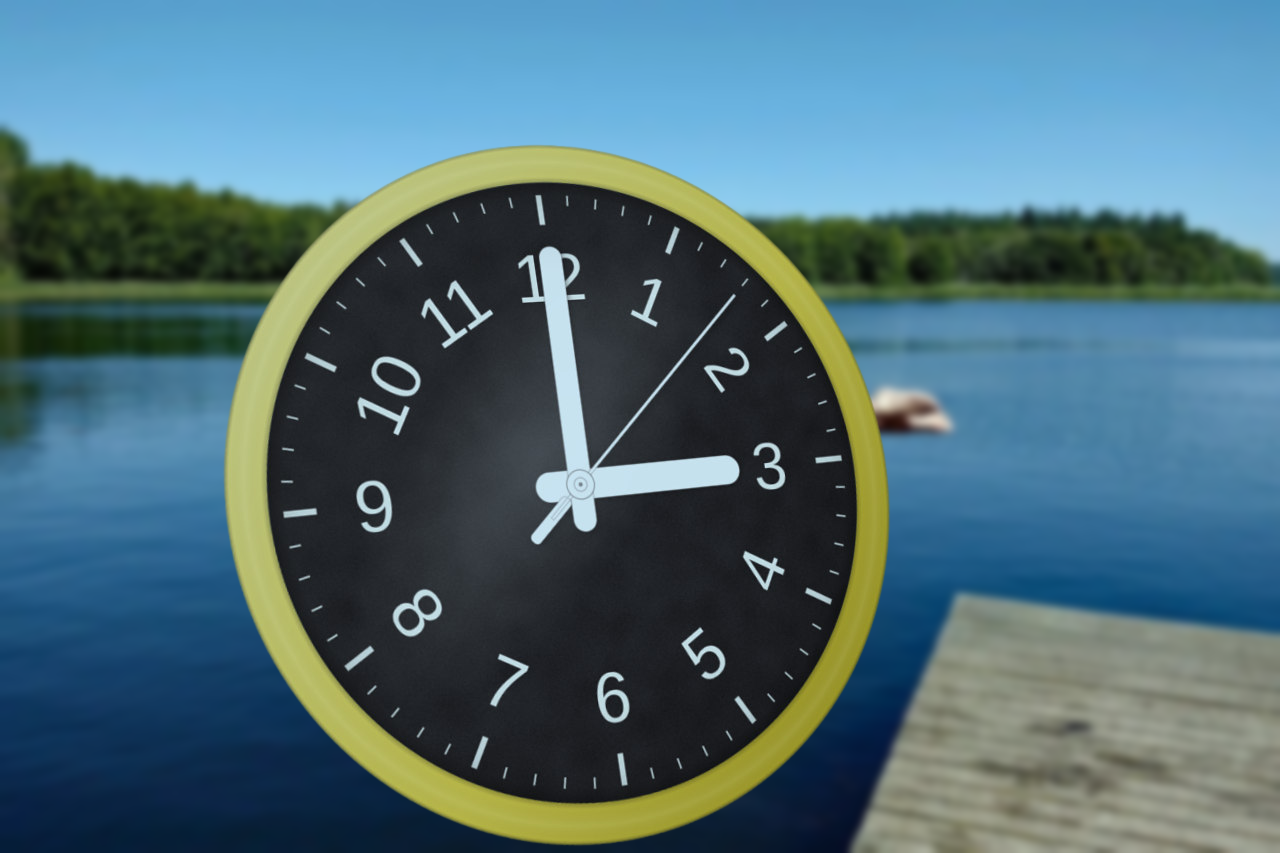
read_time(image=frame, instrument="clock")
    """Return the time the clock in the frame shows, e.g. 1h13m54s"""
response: 3h00m08s
